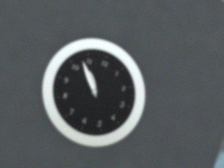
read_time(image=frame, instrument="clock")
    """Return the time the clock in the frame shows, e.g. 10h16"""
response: 10h53
